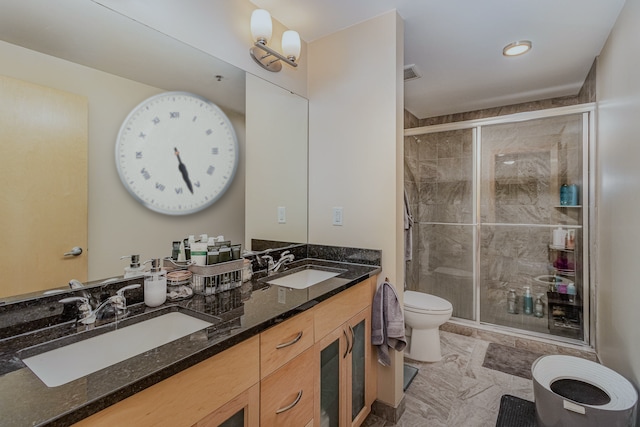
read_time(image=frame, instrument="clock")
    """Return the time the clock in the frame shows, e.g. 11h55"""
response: 5h27
